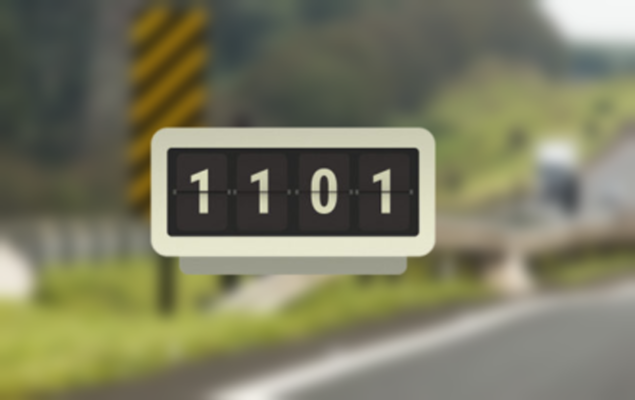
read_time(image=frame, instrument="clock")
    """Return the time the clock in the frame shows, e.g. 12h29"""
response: 11h01
